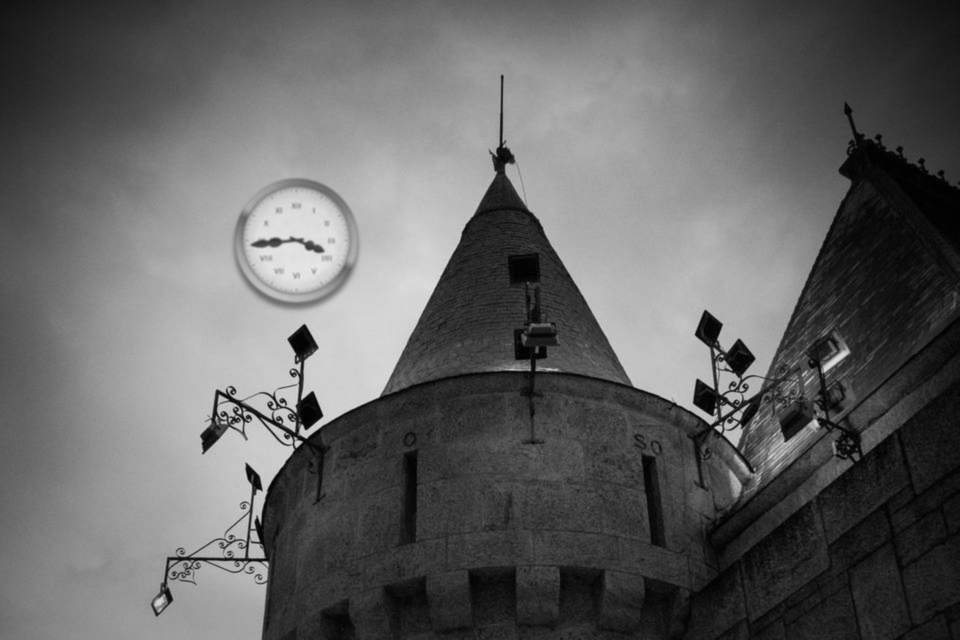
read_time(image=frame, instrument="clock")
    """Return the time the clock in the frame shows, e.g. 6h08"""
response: 3h44
